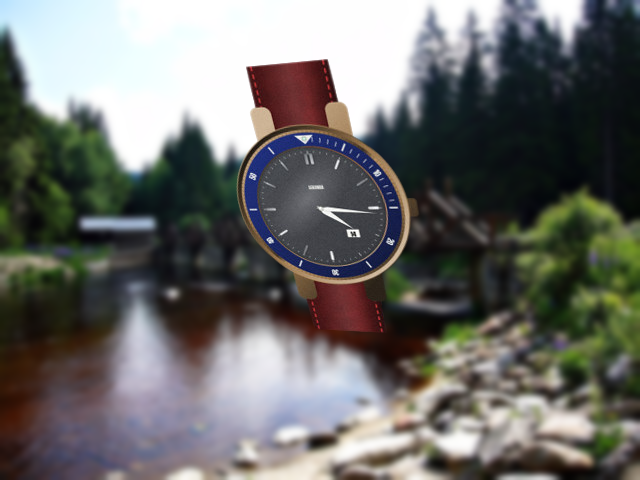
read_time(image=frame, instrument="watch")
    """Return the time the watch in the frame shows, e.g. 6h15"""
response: 4h16
